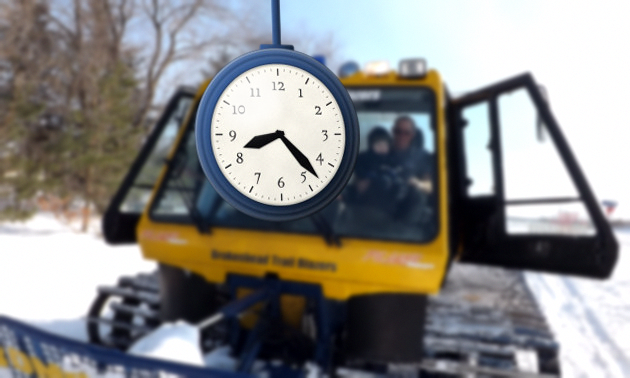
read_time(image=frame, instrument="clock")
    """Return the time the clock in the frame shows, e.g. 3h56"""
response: 8h23
